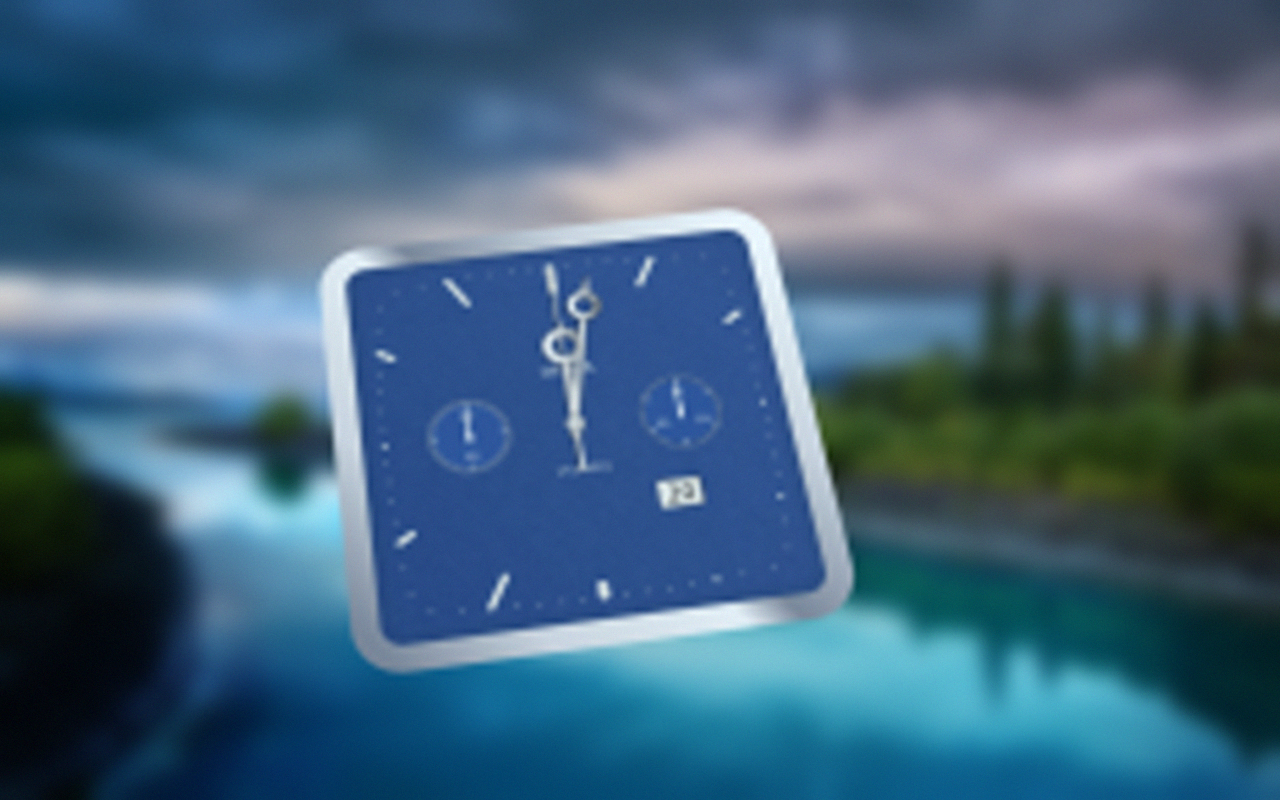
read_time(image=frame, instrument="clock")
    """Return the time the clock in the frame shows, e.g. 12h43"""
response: 12h02
